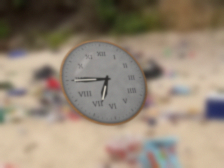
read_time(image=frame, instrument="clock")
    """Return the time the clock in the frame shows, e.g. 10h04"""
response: 6h45
